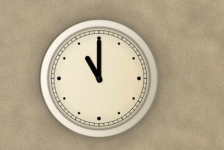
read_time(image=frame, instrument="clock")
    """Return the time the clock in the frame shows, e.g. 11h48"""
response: 11h00
